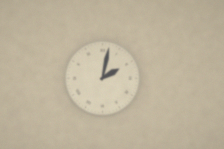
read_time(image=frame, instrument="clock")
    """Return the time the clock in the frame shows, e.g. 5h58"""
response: 2h02
